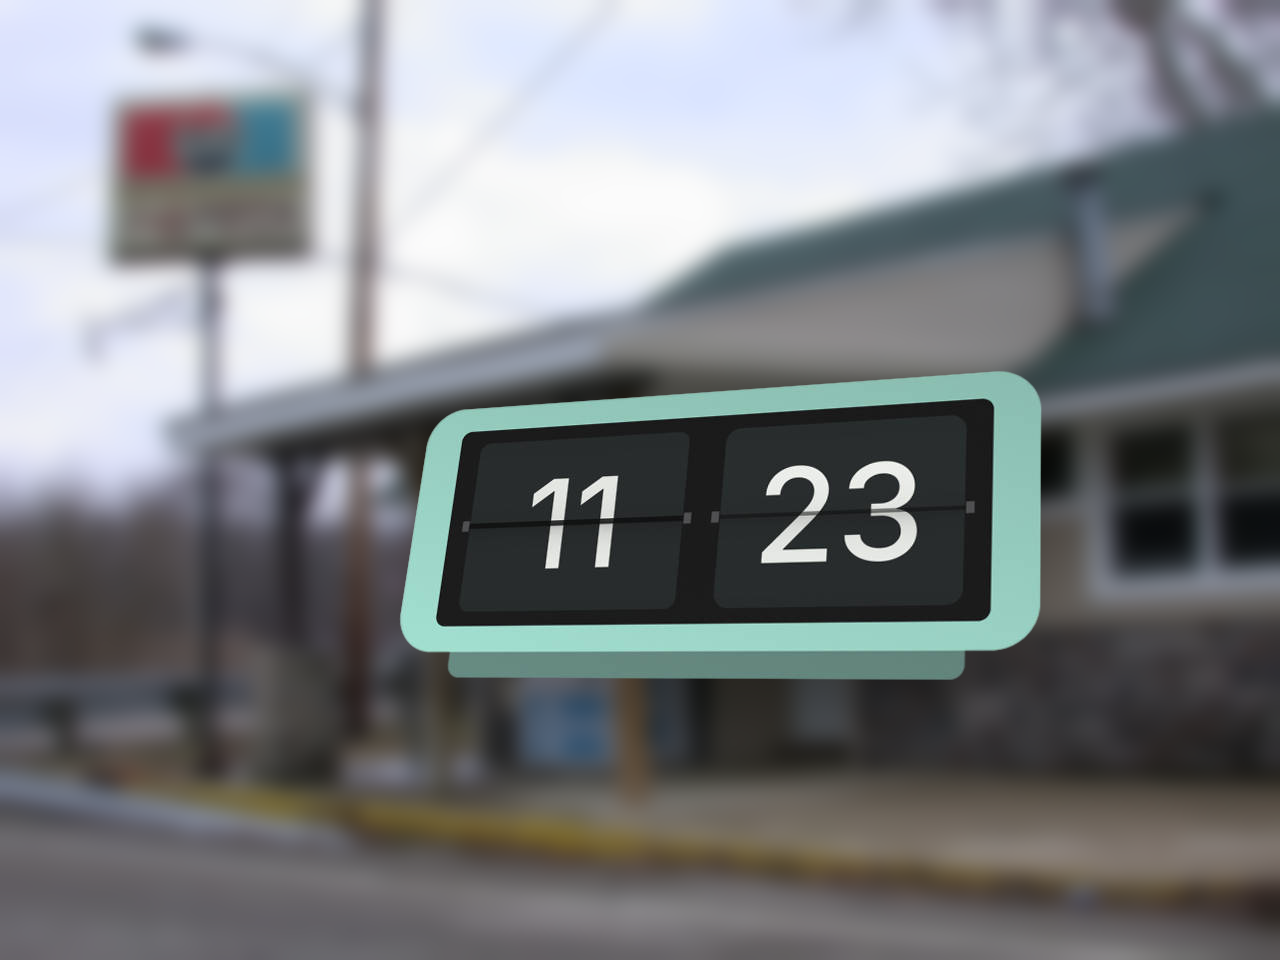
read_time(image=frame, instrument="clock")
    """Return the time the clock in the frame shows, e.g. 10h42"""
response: 11h23
